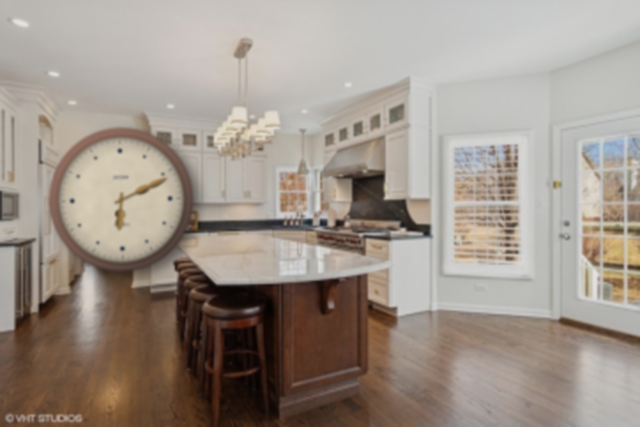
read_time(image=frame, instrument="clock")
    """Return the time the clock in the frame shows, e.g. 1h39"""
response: 6h11
